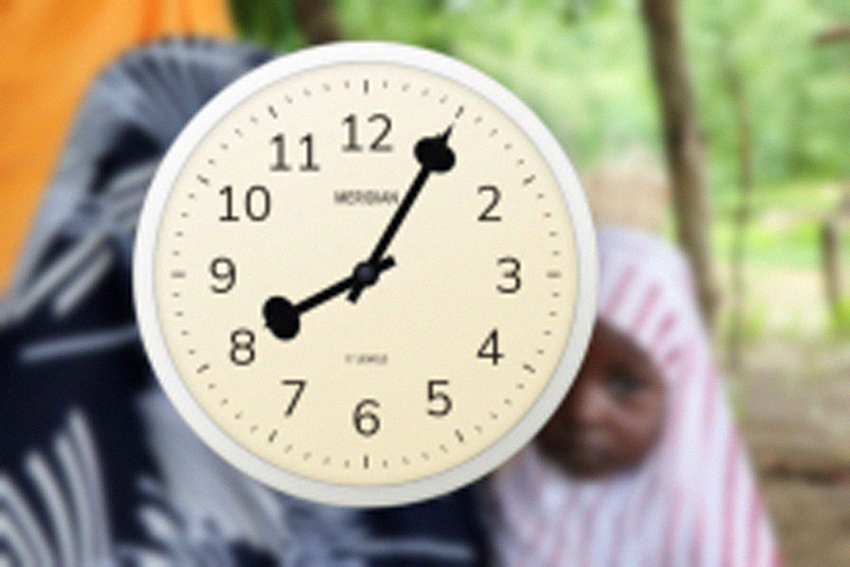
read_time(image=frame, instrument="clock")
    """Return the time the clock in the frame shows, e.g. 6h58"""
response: 8h05
